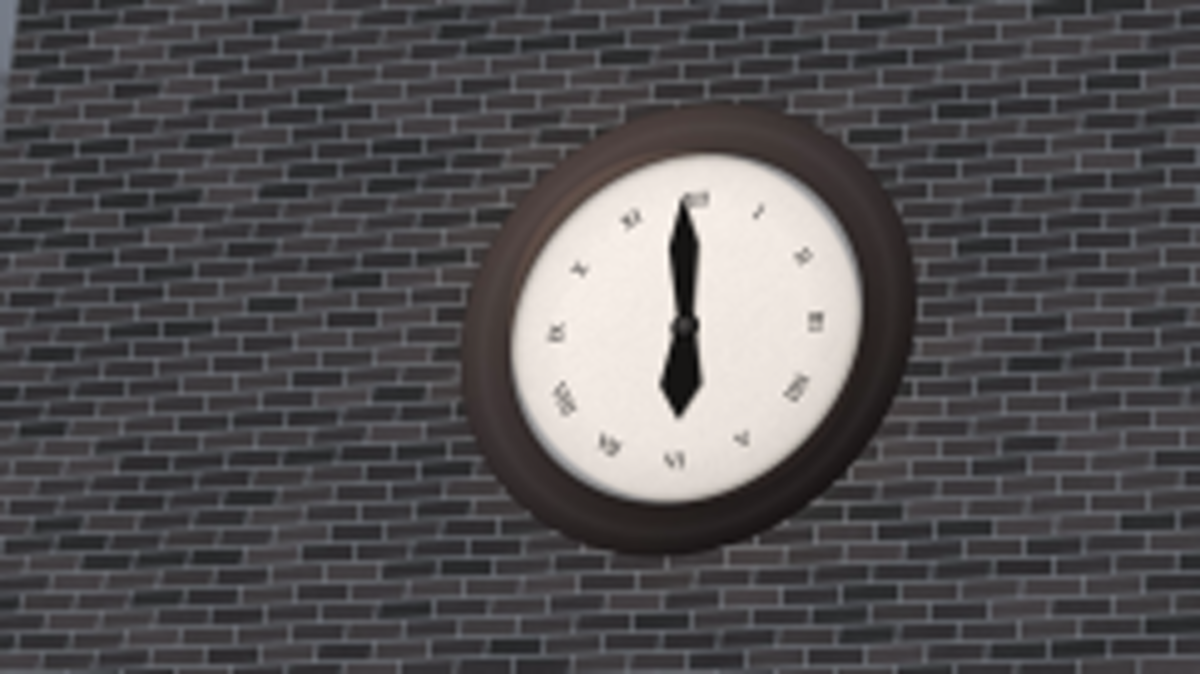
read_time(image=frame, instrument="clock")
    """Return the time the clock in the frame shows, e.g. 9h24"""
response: 5h59
